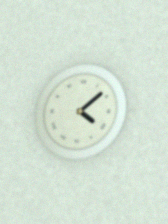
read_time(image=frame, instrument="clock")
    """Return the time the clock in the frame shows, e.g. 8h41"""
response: 4h08
